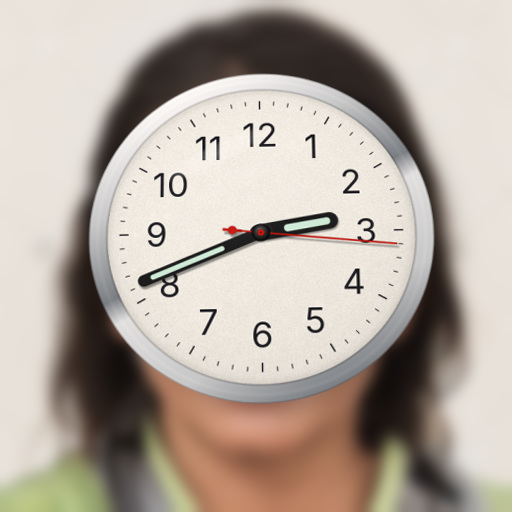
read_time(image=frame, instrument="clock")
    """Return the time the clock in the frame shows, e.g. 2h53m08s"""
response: 2h41m16s
